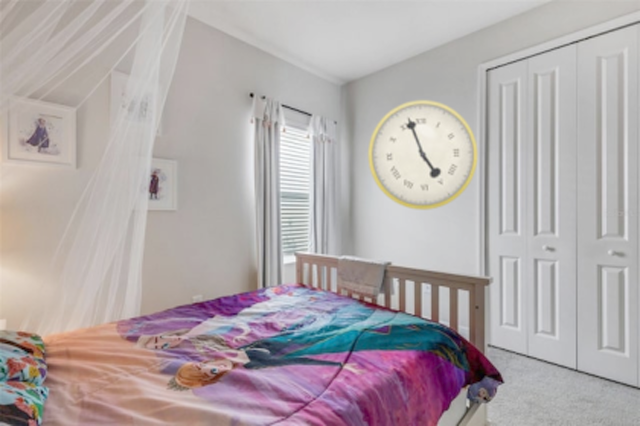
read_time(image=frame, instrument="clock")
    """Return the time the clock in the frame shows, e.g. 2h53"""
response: 4h57
